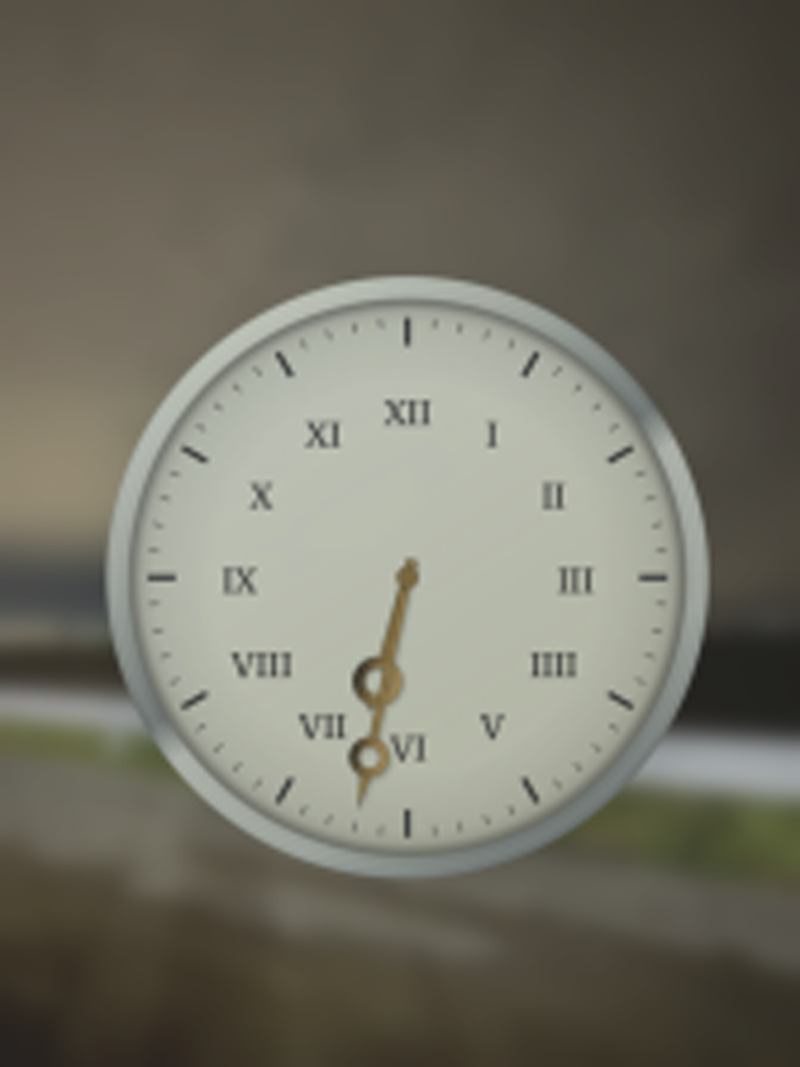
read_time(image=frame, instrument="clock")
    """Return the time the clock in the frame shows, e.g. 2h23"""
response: 6h32
